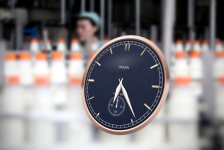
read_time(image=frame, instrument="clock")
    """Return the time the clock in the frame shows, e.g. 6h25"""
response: 6h24
